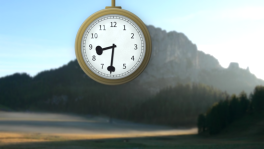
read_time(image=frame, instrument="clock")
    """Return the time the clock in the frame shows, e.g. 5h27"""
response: 8h31
